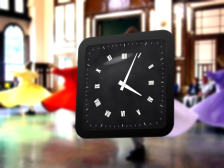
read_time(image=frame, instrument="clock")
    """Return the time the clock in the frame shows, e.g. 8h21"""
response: 4h04
